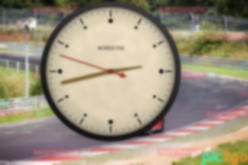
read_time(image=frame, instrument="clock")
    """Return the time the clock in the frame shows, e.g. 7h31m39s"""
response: 2h42m48s
